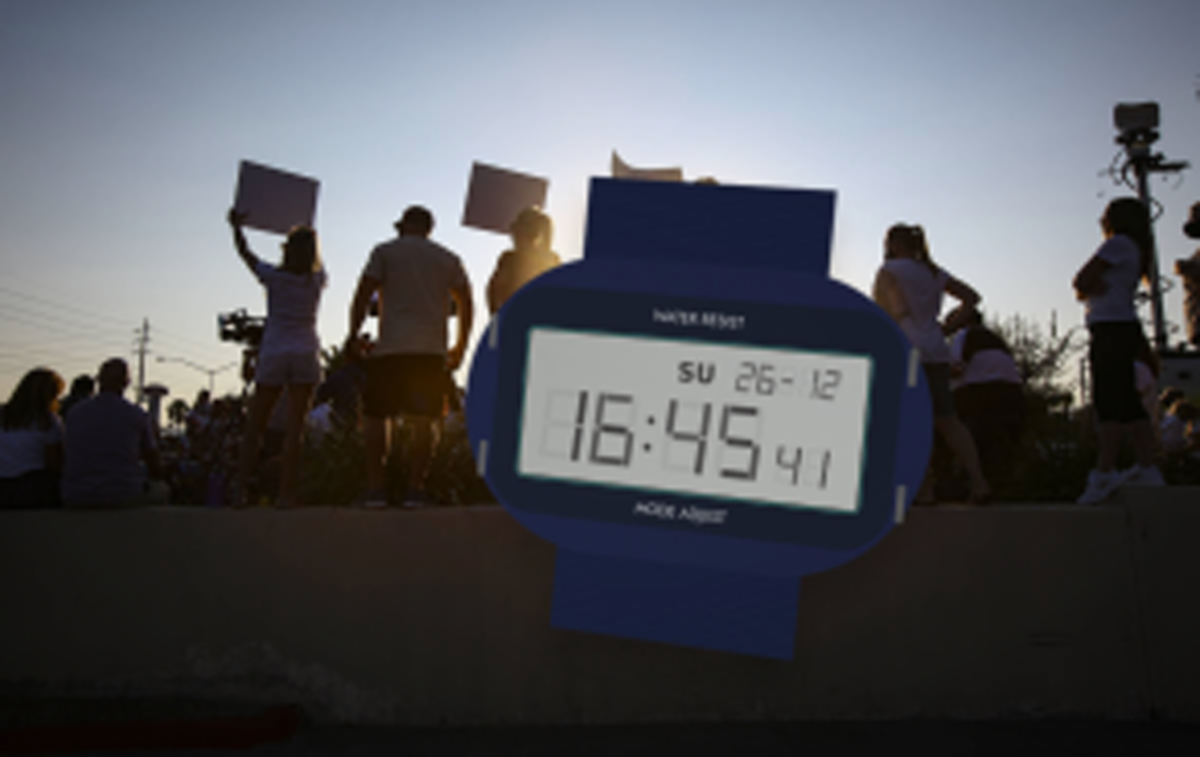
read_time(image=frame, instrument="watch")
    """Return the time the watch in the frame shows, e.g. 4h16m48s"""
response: 16h45m41s
